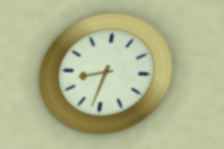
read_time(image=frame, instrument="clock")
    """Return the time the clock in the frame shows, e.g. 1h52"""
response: 8h32
